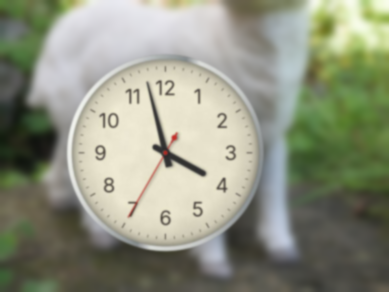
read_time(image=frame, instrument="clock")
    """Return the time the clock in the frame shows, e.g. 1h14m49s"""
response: 3h57m35s
